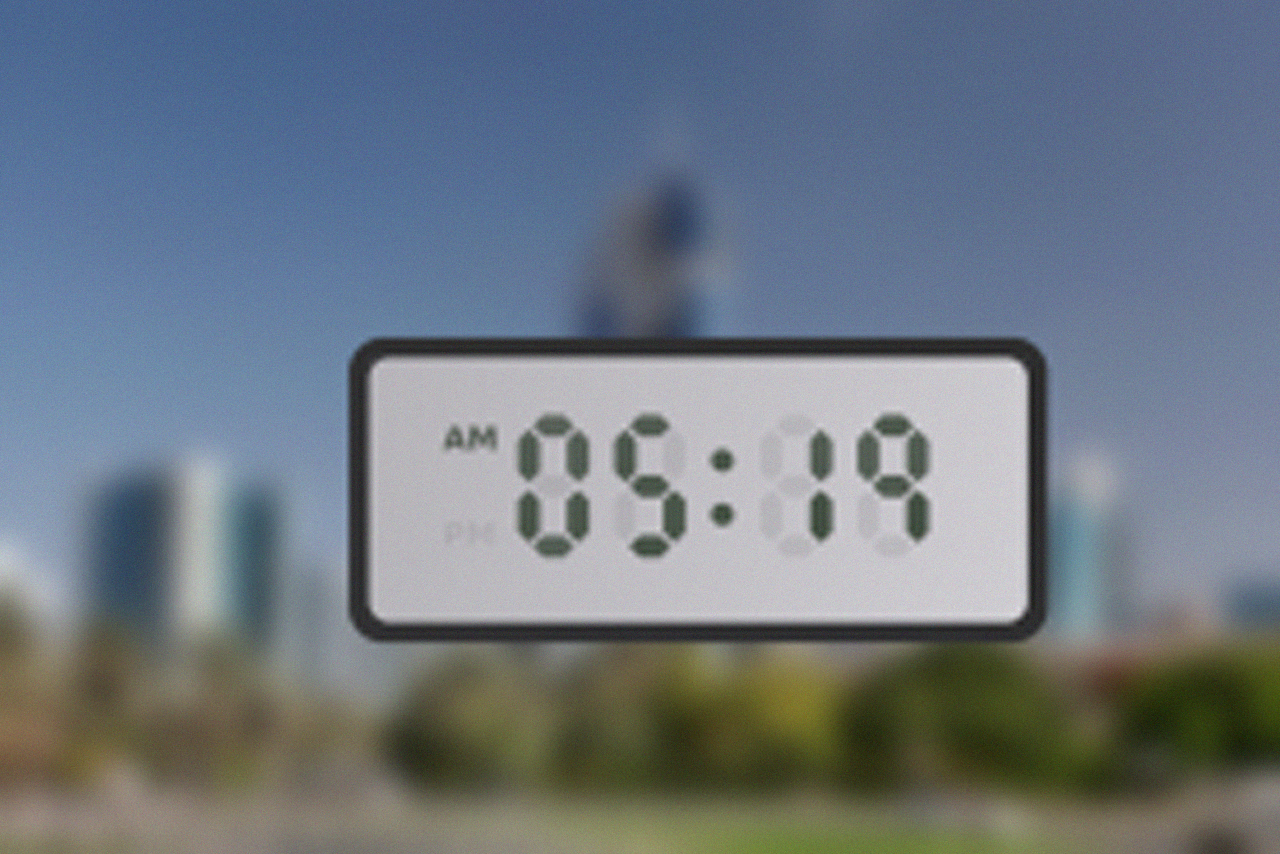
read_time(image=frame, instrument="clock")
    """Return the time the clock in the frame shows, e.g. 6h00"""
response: 5h19
